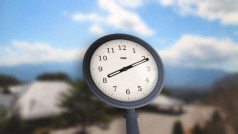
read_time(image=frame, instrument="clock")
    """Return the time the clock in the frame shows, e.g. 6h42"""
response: 8h11
